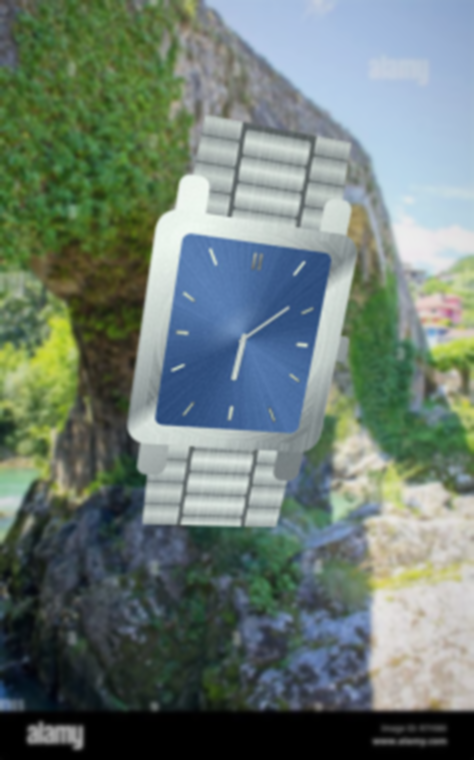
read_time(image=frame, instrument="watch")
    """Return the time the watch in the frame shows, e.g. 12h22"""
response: 6h08
